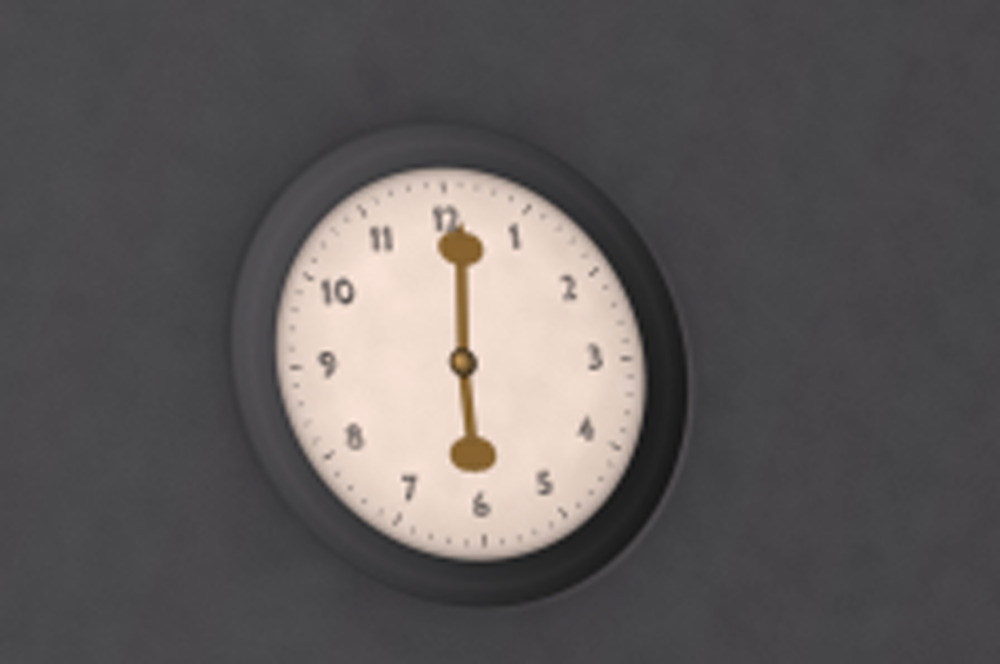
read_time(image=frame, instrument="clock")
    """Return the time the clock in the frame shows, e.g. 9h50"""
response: 6h01
